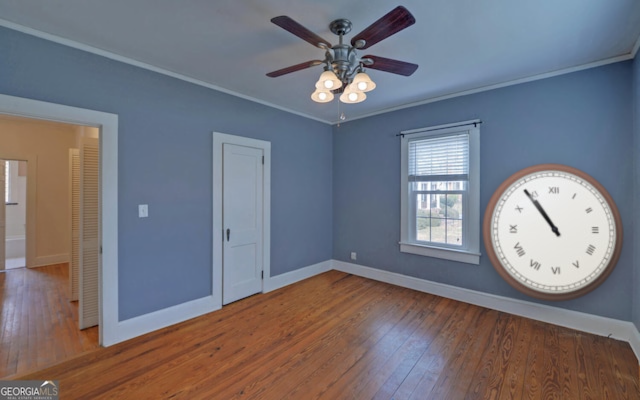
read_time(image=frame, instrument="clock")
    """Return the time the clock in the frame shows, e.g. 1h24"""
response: 10h54
